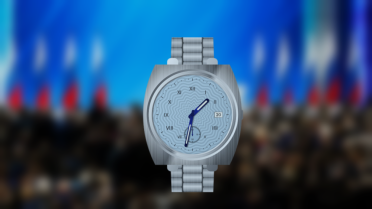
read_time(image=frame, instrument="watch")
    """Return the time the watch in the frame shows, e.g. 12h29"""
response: 1h32
